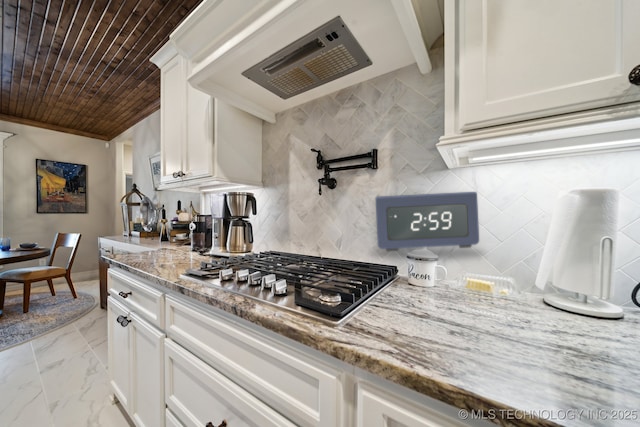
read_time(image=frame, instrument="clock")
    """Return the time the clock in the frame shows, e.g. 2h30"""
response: 2h59
